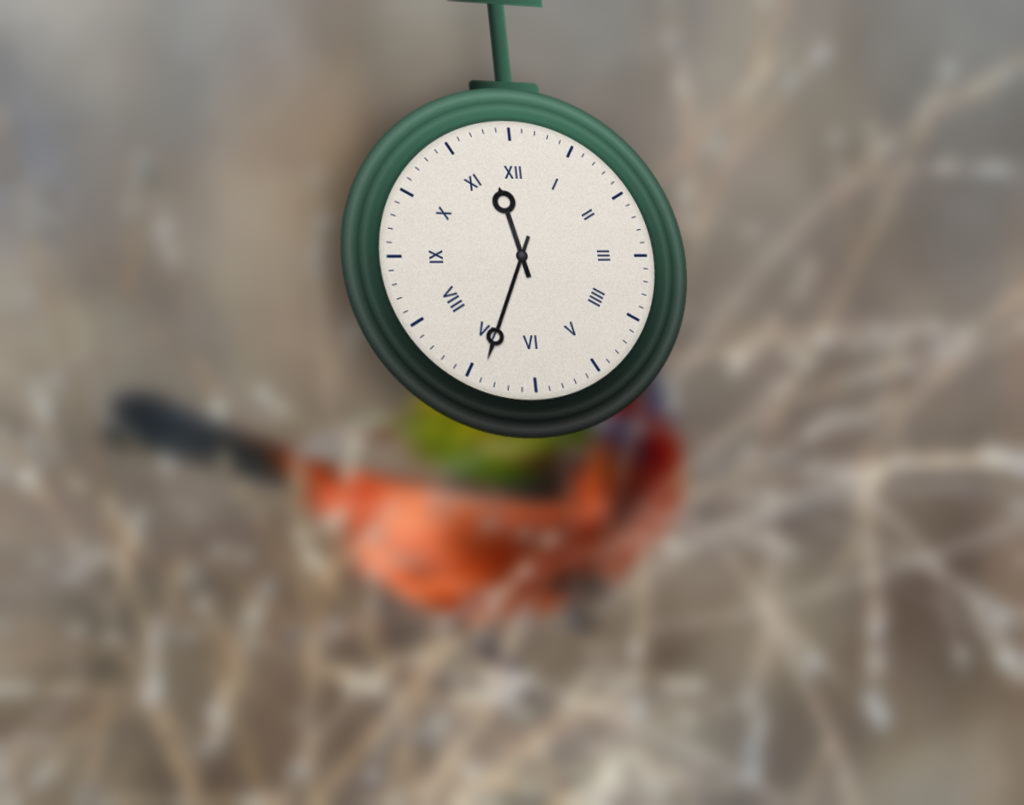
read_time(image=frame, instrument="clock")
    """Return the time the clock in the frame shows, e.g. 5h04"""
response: 11h34
